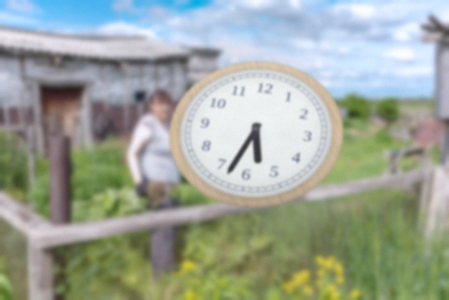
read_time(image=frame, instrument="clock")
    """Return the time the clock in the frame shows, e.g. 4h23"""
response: 5h33
